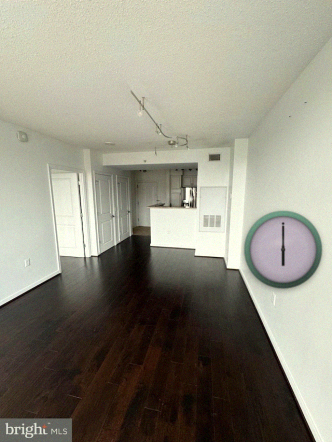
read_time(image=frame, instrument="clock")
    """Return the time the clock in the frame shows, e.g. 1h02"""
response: 6h00
